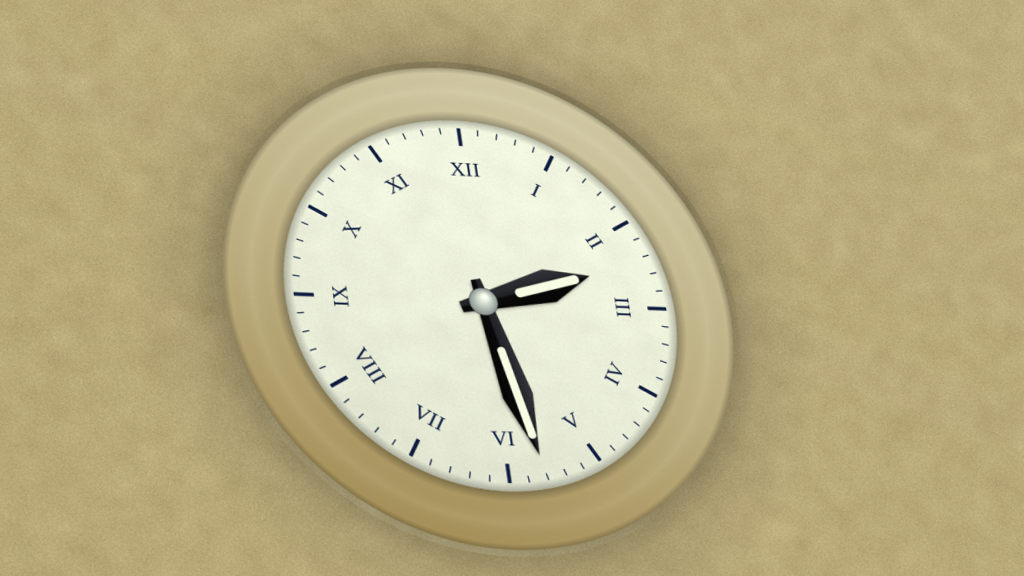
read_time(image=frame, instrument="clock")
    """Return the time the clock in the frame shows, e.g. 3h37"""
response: 2h28
